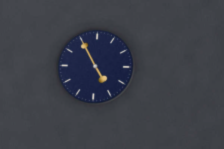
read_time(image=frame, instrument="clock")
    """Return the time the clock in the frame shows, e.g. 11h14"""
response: 4h55
